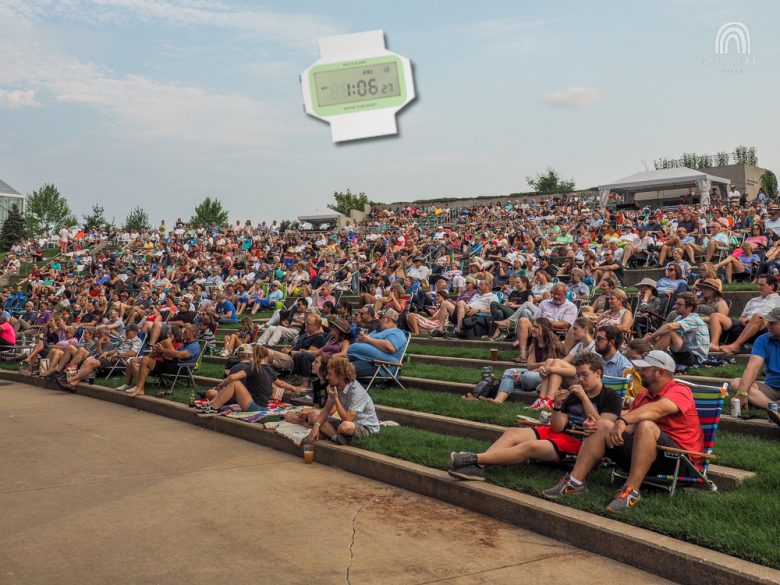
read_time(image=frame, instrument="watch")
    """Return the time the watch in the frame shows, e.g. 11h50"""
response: 1h06
